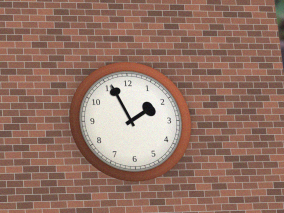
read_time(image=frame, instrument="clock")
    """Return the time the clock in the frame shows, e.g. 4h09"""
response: 1h56
